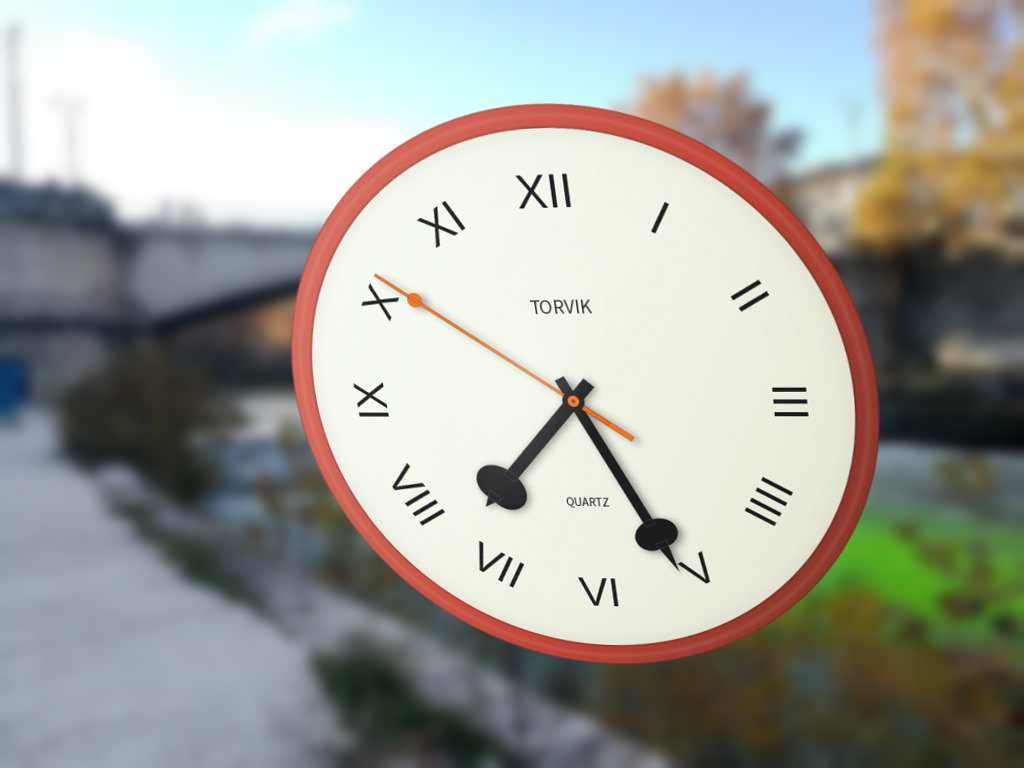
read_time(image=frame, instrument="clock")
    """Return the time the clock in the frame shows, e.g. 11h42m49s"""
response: 7h25m51s
